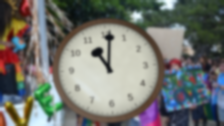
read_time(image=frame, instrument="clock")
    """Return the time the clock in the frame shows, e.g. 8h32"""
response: 11h01
